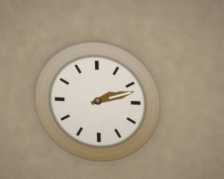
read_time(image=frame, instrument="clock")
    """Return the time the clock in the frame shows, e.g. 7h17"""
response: 2h12
